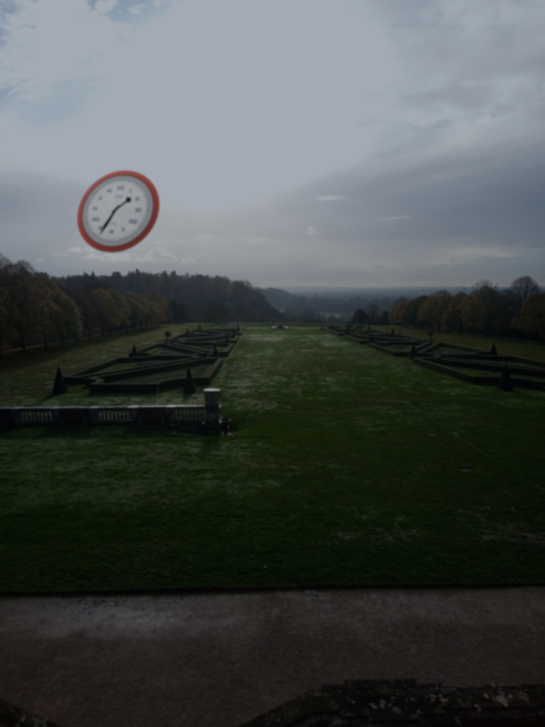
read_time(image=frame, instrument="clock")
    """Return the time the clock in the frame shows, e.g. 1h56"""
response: 1h34
